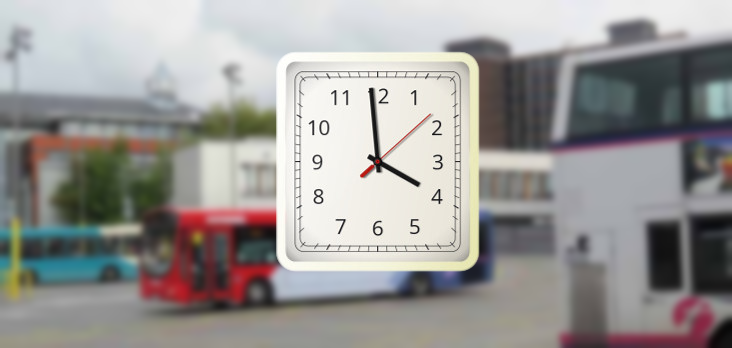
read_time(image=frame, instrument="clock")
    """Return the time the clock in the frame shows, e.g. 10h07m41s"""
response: 3h59m08s
